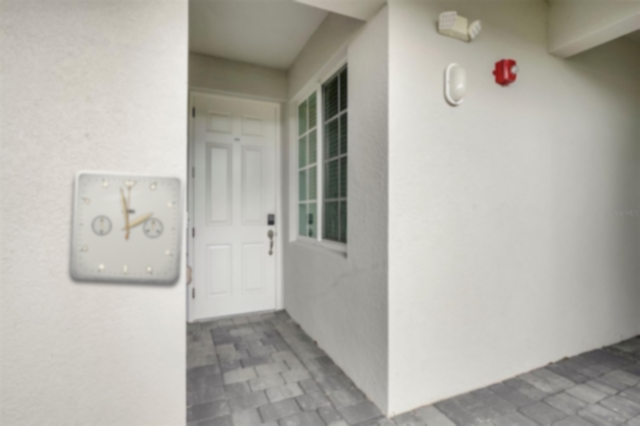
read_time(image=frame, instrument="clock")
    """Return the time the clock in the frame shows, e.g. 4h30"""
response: 1h58
